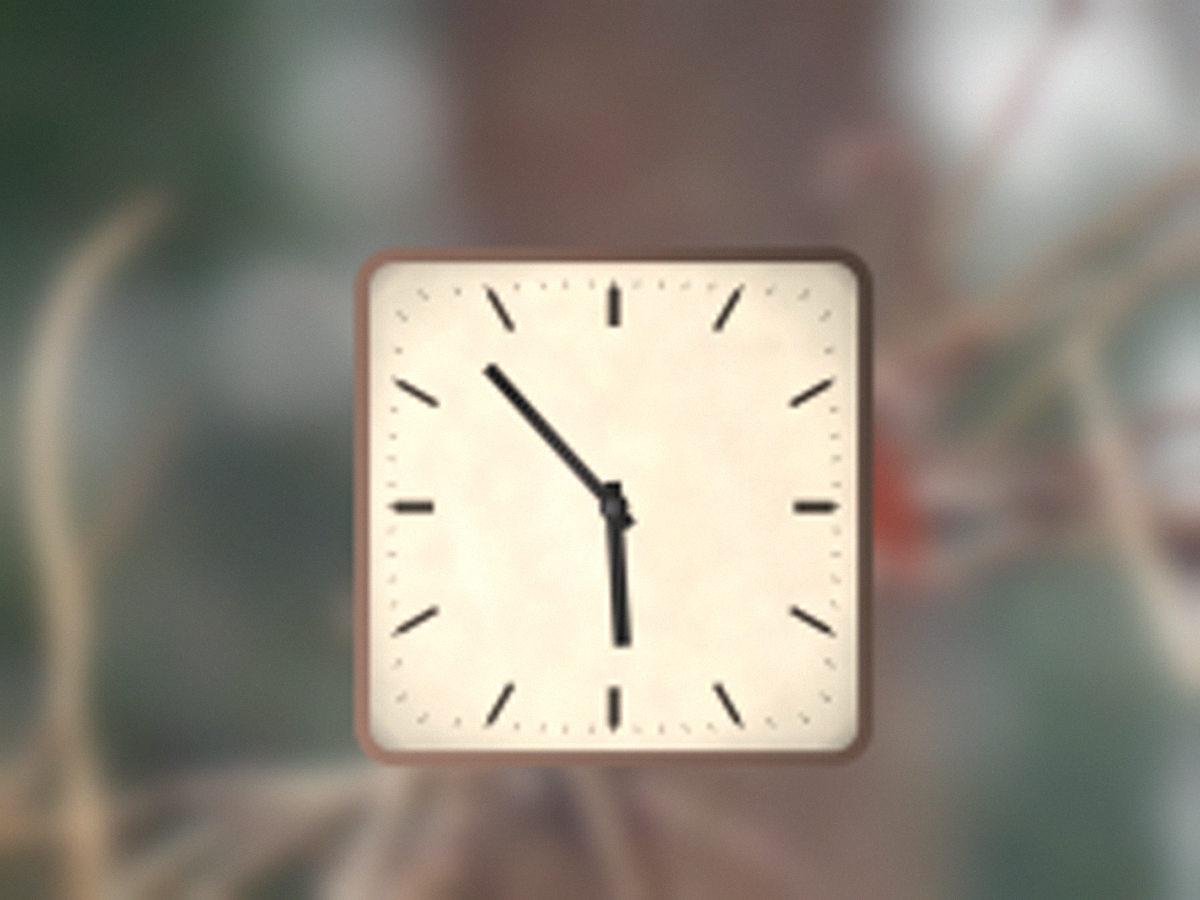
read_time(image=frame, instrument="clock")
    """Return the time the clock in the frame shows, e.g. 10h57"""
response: 5h53
